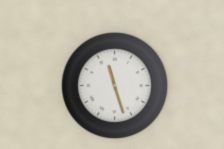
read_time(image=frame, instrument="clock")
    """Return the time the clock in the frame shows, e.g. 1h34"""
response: 11h27
